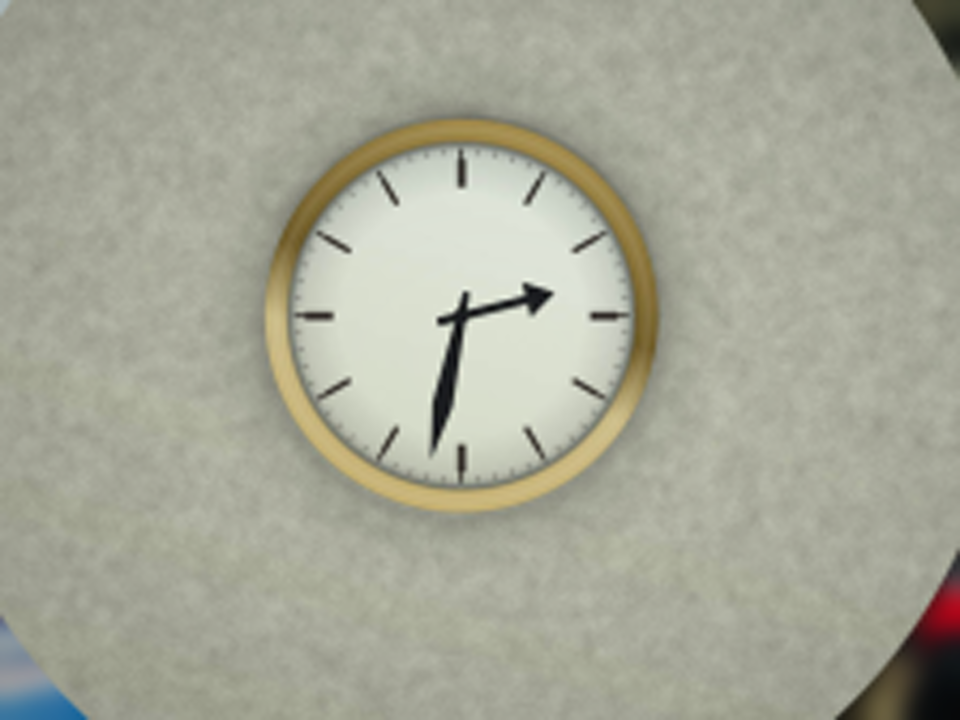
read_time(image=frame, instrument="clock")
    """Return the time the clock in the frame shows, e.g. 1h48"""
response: 2h32
